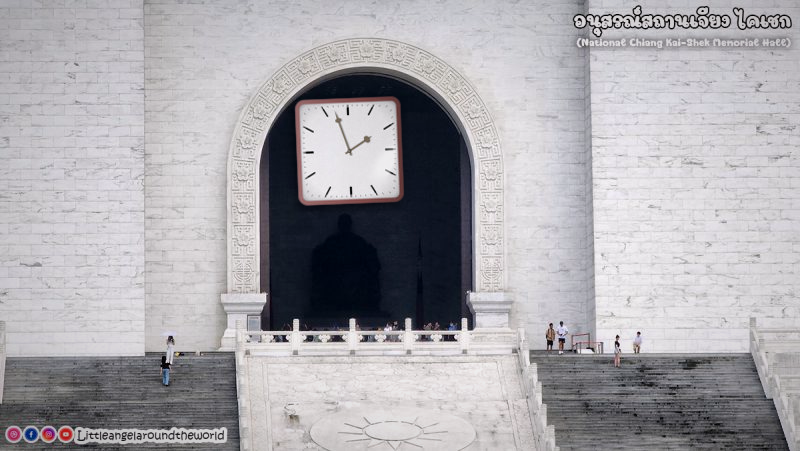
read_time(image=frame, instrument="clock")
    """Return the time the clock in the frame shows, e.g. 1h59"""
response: 1h57
